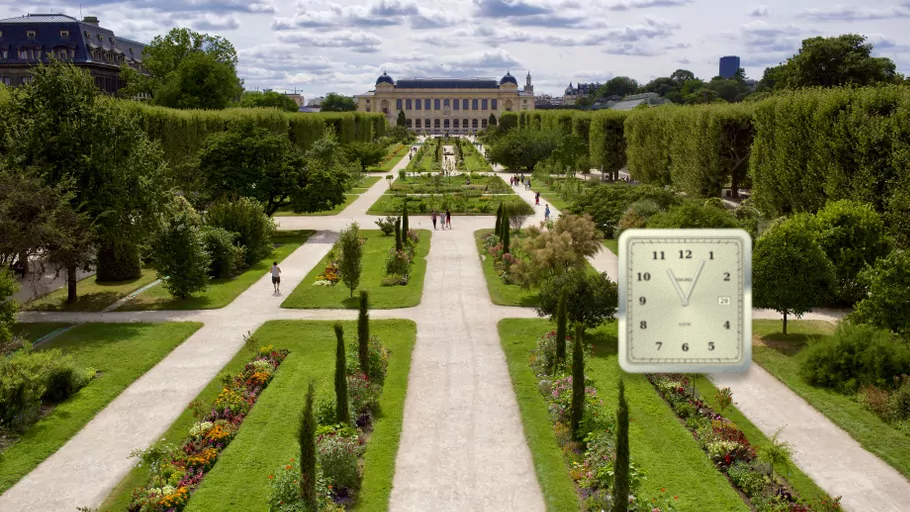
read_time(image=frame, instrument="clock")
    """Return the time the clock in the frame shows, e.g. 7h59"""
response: 11h04
